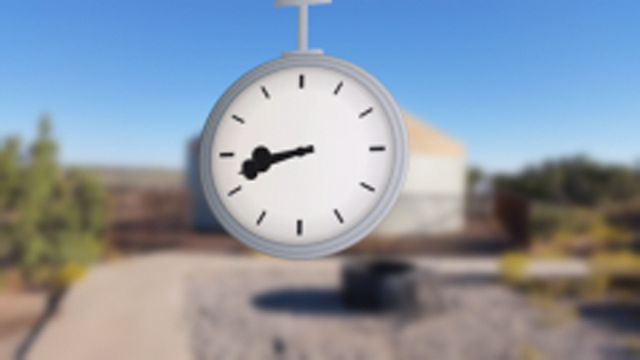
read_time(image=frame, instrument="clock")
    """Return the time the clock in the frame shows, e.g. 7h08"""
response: 8h42
